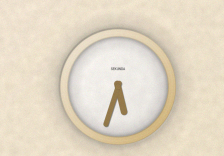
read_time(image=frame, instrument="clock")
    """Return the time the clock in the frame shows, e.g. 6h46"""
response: 5h33
